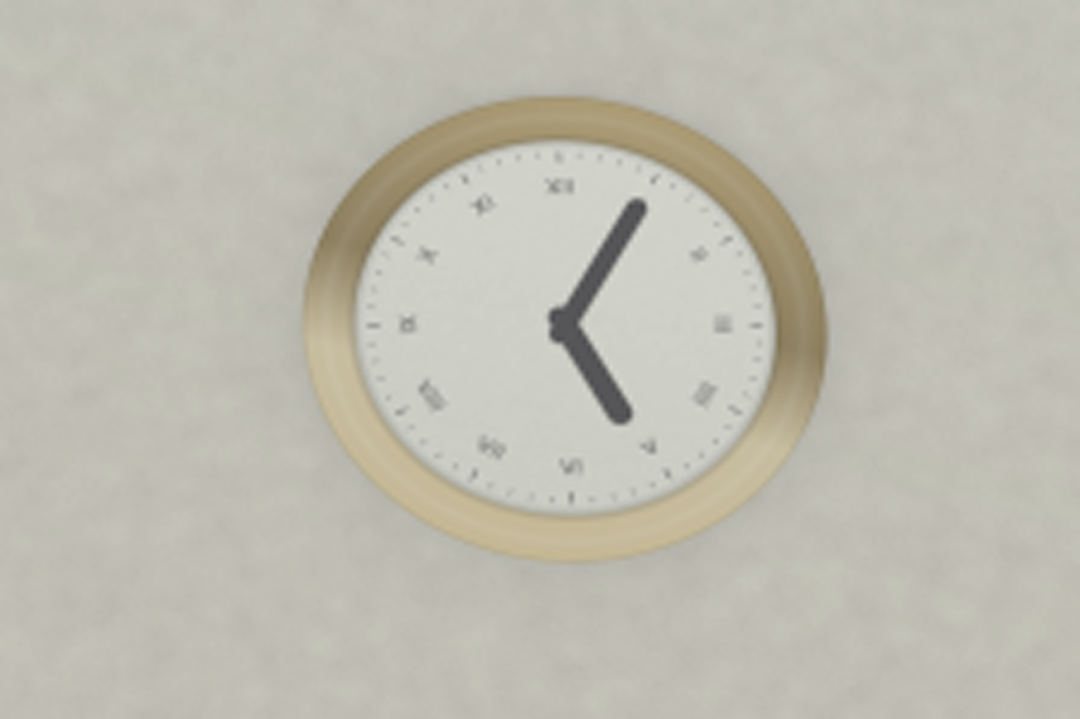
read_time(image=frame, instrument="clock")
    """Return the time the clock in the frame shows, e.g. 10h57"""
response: 5h05
